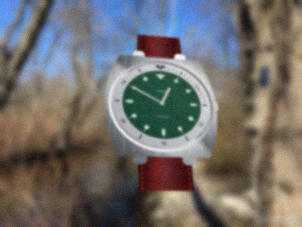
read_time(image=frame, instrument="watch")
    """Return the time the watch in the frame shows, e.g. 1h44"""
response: 12h50
